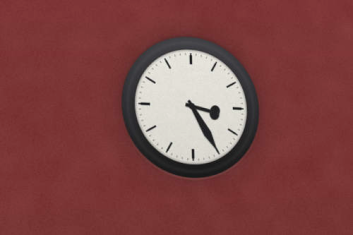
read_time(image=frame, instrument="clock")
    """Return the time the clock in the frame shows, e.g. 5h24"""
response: 3h25
